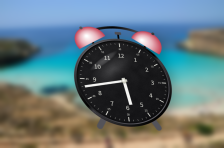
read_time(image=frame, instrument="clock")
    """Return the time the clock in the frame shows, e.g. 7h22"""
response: 5h43
